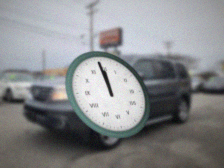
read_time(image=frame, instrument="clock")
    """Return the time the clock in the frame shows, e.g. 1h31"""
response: 11h59
